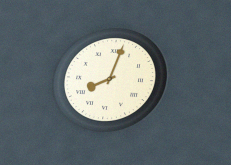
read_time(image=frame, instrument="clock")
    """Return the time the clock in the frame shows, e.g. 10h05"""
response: 8h02
